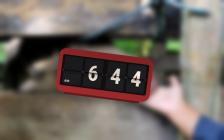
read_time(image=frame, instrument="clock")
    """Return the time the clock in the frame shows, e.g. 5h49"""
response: 6h44
